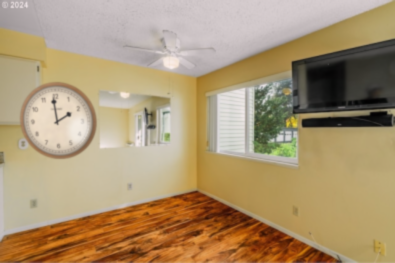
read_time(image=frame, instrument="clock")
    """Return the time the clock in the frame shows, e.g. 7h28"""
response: 1h59
